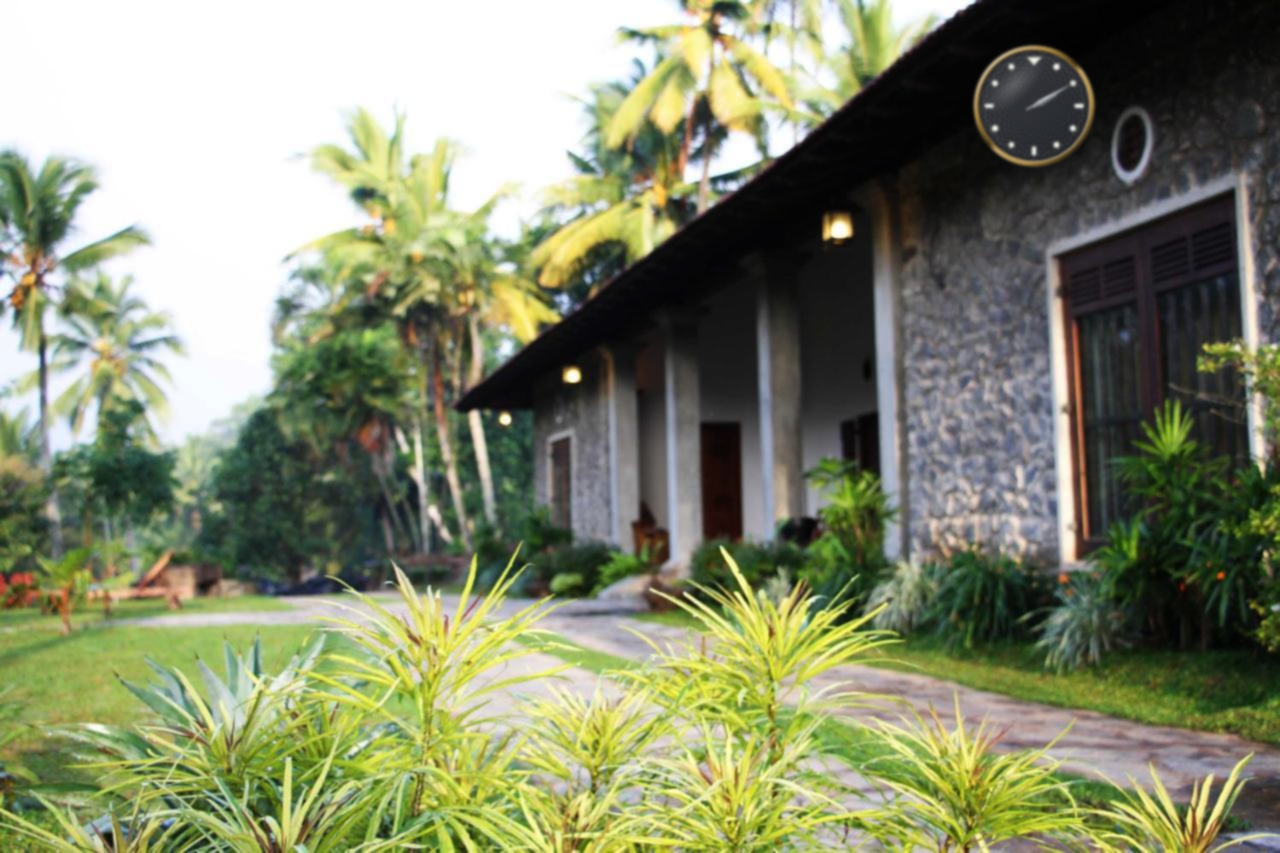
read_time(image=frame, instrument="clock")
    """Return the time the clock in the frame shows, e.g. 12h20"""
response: 2h10
